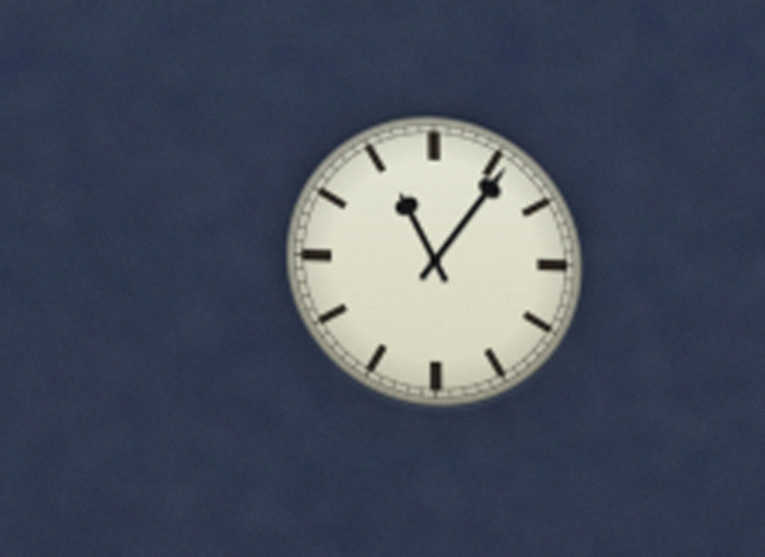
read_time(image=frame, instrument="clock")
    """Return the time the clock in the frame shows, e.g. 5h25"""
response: 11h06
